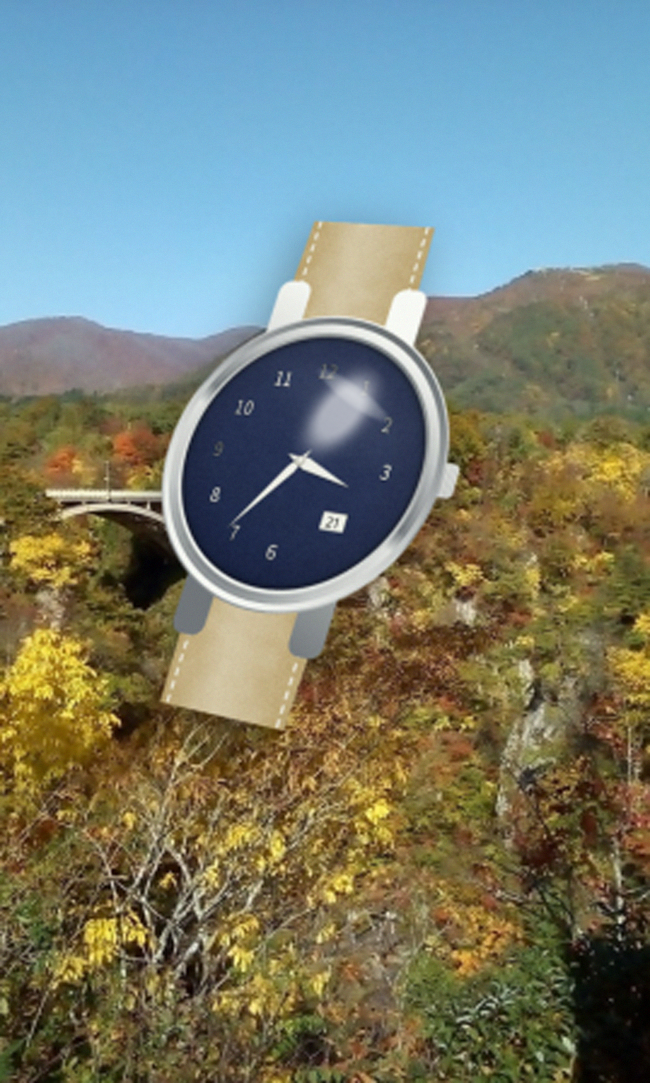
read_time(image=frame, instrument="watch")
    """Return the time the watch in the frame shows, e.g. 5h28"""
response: 3h36
